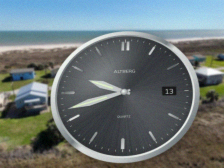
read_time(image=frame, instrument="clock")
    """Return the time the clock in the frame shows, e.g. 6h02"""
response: 9h42
